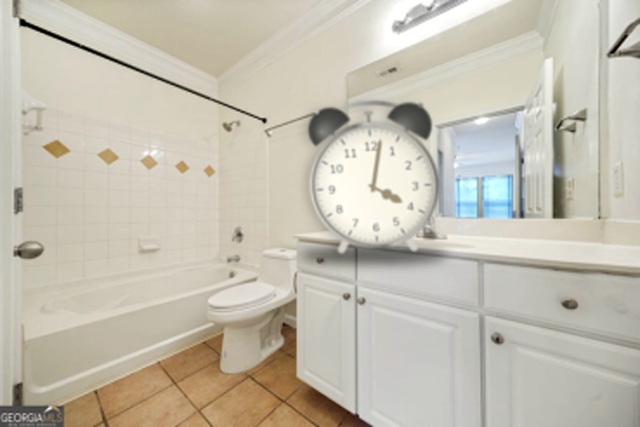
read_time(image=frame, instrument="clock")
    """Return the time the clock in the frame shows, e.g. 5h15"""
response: 4h02
